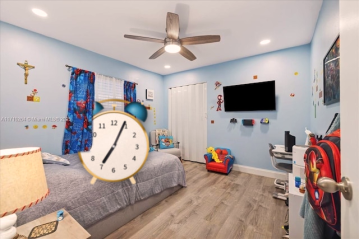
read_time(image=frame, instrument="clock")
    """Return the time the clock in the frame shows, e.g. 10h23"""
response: 7h04
